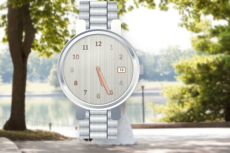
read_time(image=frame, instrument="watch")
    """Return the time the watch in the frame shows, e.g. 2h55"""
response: 5h26
